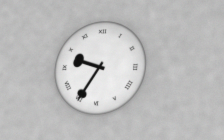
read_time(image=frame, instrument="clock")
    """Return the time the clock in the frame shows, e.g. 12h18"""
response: 9h35
